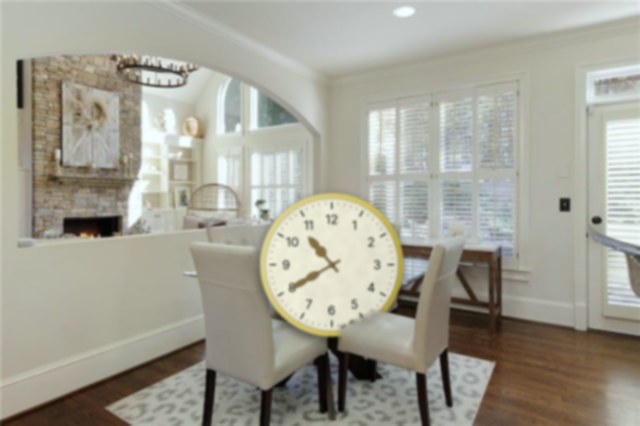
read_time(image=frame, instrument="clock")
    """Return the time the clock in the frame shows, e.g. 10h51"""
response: 10h40
